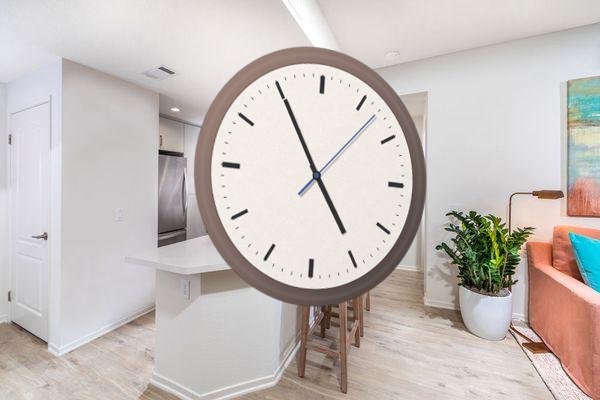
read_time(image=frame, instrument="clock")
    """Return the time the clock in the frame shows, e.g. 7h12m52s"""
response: 4h55m07s
